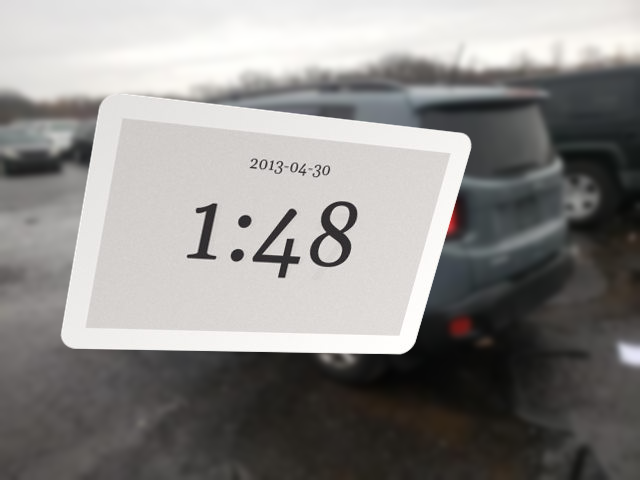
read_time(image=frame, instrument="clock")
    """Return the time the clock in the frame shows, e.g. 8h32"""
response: 1h48
